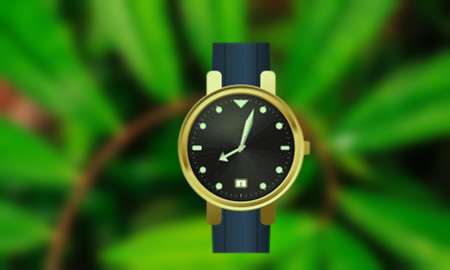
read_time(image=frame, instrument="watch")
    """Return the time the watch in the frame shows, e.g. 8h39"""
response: 8h03
